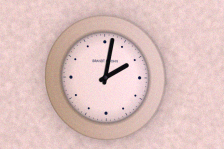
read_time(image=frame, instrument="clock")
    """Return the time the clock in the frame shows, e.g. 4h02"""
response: 2h02
